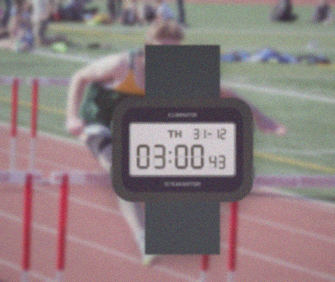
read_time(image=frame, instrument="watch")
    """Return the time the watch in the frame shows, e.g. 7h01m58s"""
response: 3h00m43s
